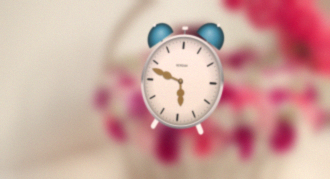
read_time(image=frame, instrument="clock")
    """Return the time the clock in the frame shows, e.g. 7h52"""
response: 5h48
